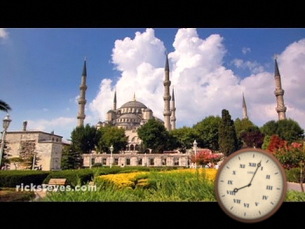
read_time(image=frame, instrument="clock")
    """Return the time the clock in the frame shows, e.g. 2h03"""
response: 8h03
